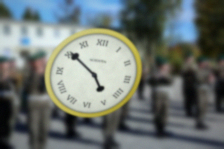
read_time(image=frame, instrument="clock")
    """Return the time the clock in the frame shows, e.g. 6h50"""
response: 4h51
